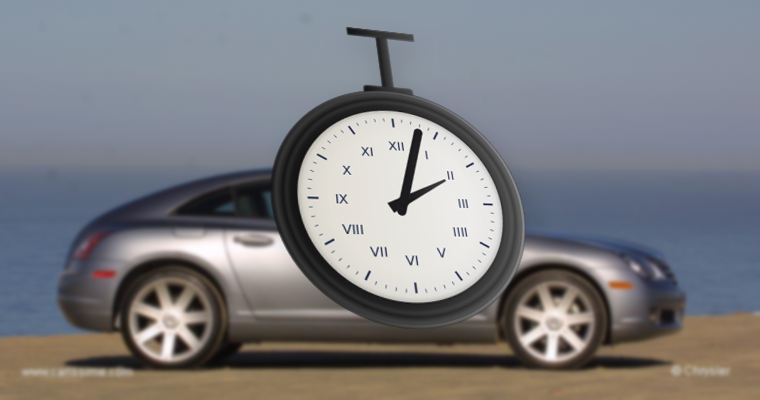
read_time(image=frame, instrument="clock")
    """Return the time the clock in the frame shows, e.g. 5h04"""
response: 2h03
